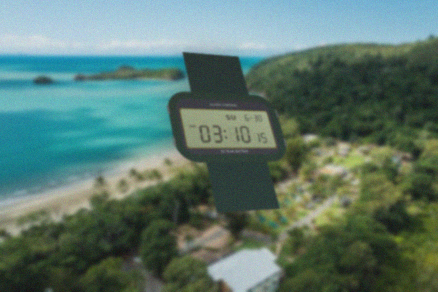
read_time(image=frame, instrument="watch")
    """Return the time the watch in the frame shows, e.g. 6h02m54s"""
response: 3h10m15s
